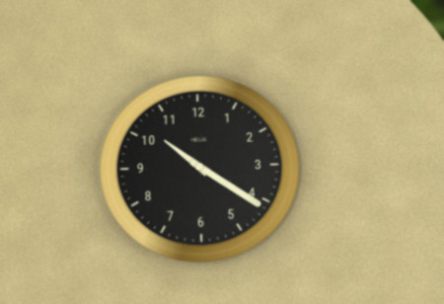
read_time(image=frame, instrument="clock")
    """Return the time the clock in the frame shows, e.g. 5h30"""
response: 10h21
